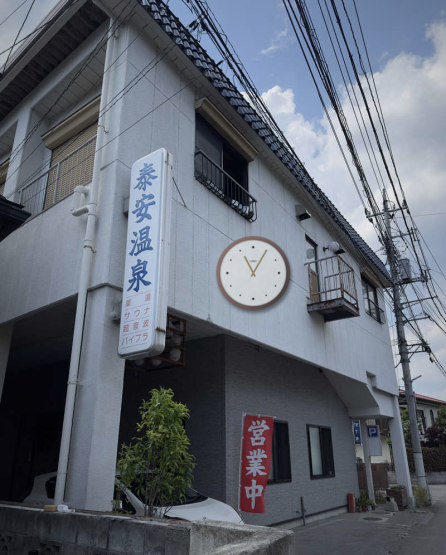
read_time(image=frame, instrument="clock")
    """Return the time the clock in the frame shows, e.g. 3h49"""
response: 11h05
